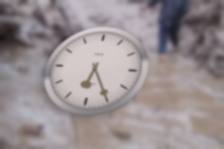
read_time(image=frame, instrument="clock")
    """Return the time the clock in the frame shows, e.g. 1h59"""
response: 6h25
